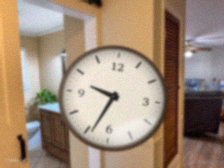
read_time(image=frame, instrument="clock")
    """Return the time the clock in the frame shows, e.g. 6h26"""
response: 9h34
